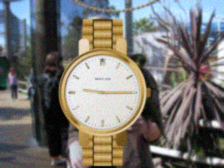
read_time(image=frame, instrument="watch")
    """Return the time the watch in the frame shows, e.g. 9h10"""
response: 9h15
